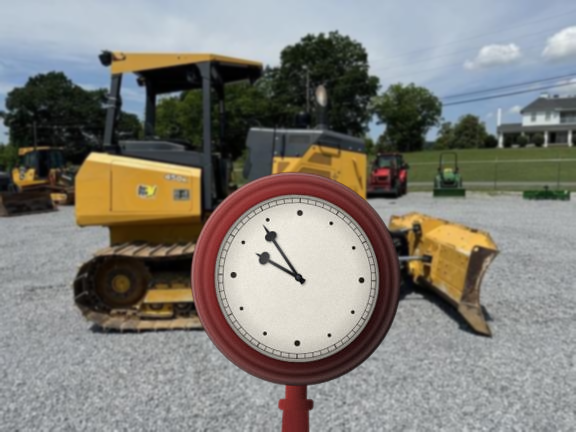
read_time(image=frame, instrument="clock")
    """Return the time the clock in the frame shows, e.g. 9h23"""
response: 9h54
